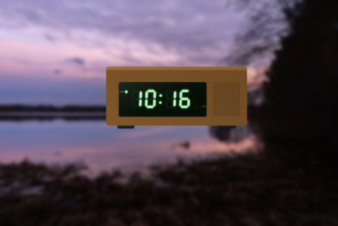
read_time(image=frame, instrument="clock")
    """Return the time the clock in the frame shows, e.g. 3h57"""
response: 10h16
